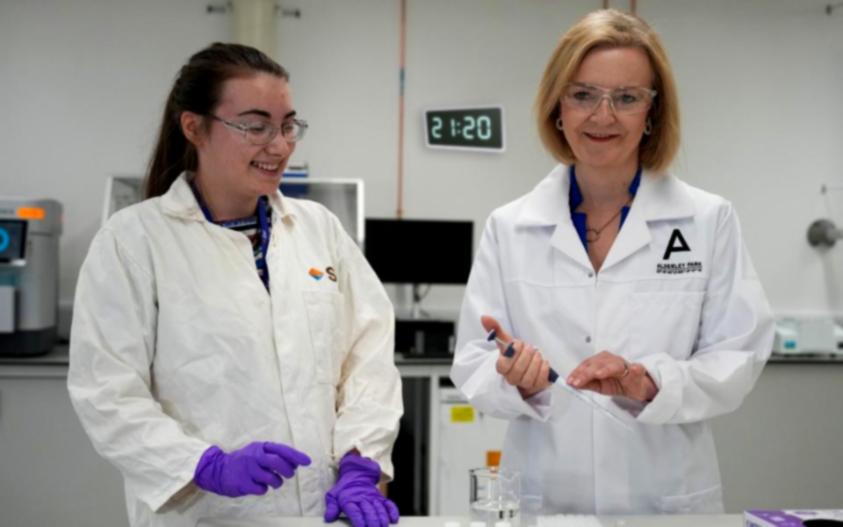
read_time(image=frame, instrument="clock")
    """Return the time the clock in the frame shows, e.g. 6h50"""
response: 21h20
